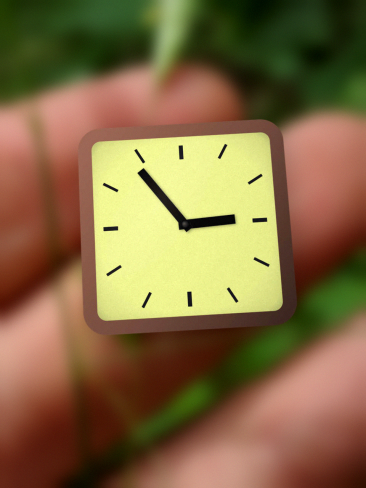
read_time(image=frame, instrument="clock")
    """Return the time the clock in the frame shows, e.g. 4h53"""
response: 2h54
